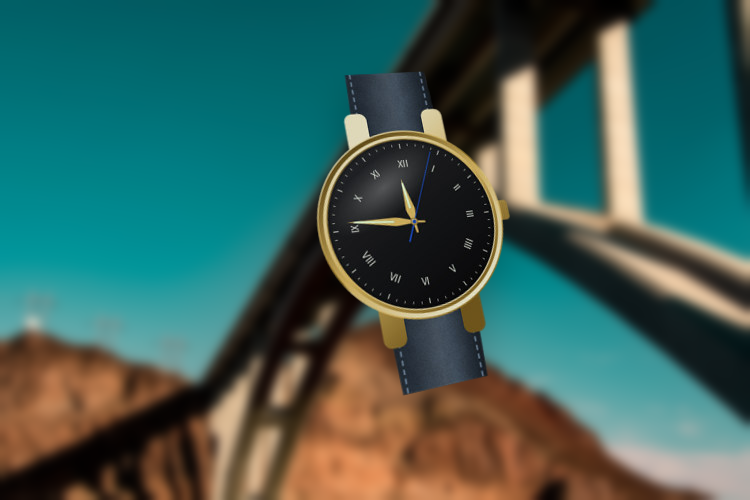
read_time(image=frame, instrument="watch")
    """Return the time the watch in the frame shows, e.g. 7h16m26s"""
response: 11h46m04s
